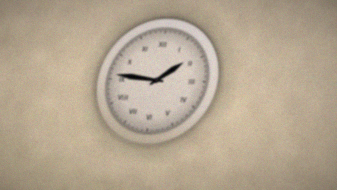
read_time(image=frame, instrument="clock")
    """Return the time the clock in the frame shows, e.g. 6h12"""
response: 1h46
